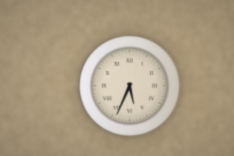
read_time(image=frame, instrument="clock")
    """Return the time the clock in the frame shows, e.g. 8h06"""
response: 5h34
